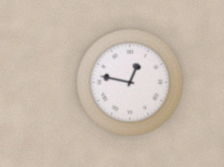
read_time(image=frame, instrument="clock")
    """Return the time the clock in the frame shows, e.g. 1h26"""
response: 12h47
